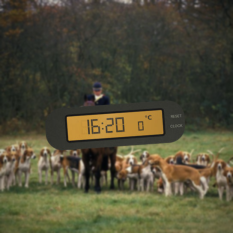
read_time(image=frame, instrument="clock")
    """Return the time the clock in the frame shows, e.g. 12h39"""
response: 16h20
